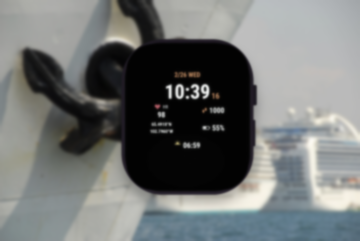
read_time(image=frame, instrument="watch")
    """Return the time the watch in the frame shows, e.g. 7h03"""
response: 10h39
